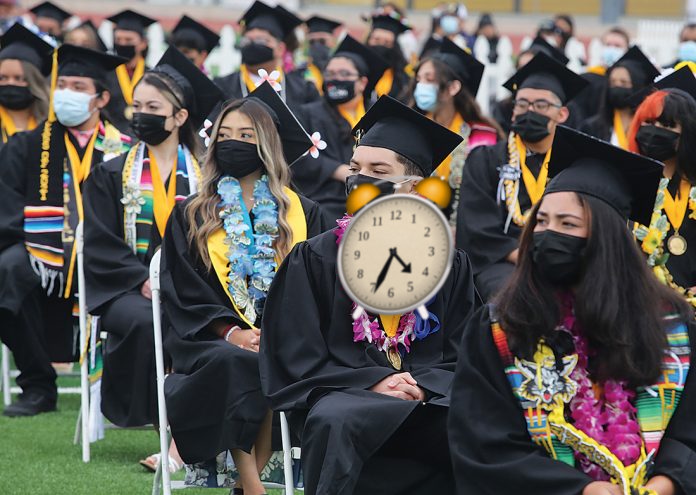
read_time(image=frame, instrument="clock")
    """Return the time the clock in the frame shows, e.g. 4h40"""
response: 4h34
